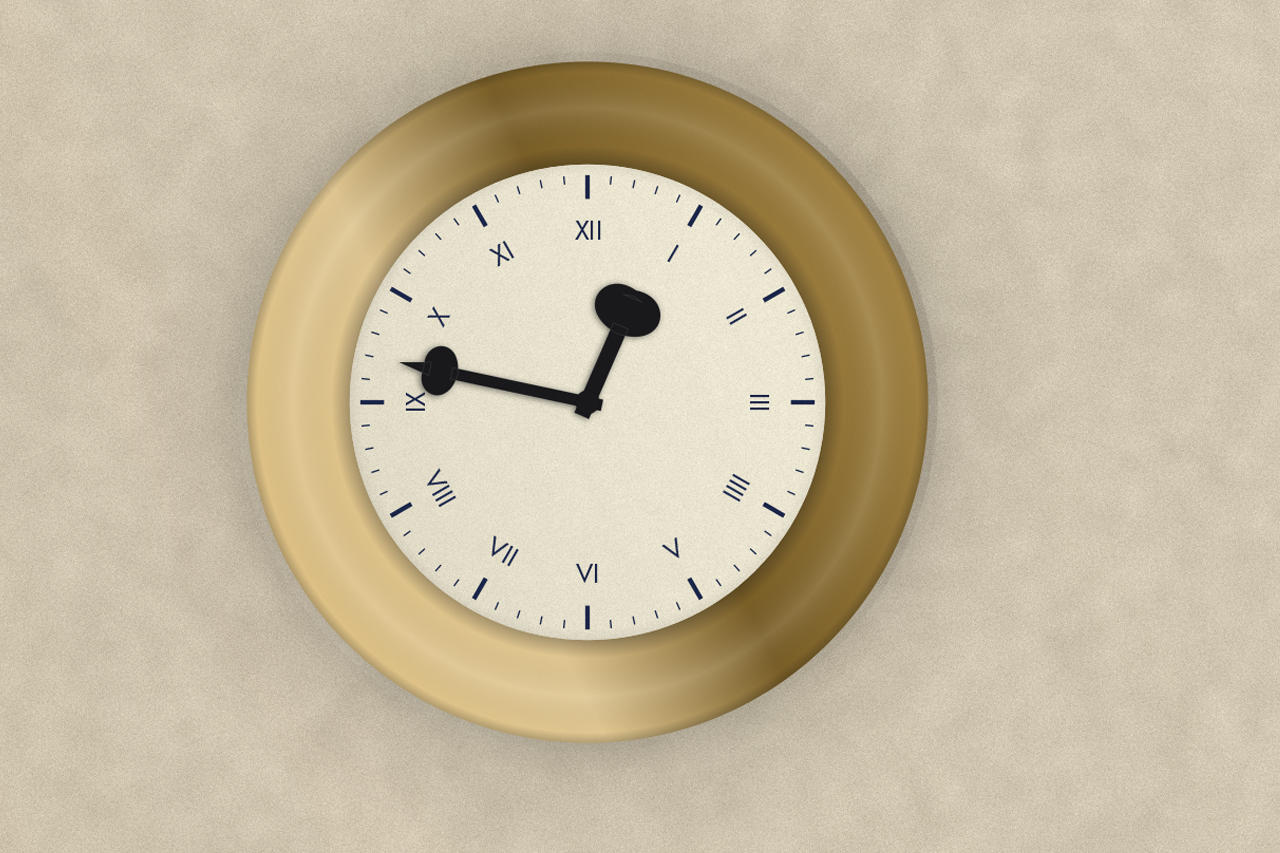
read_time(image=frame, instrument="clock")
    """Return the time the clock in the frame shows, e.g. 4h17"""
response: 12h47
